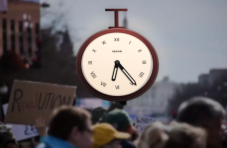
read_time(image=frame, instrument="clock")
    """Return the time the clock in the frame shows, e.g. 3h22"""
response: 6h24
